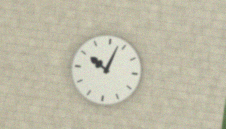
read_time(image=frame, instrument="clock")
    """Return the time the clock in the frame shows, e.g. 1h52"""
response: 10h03
